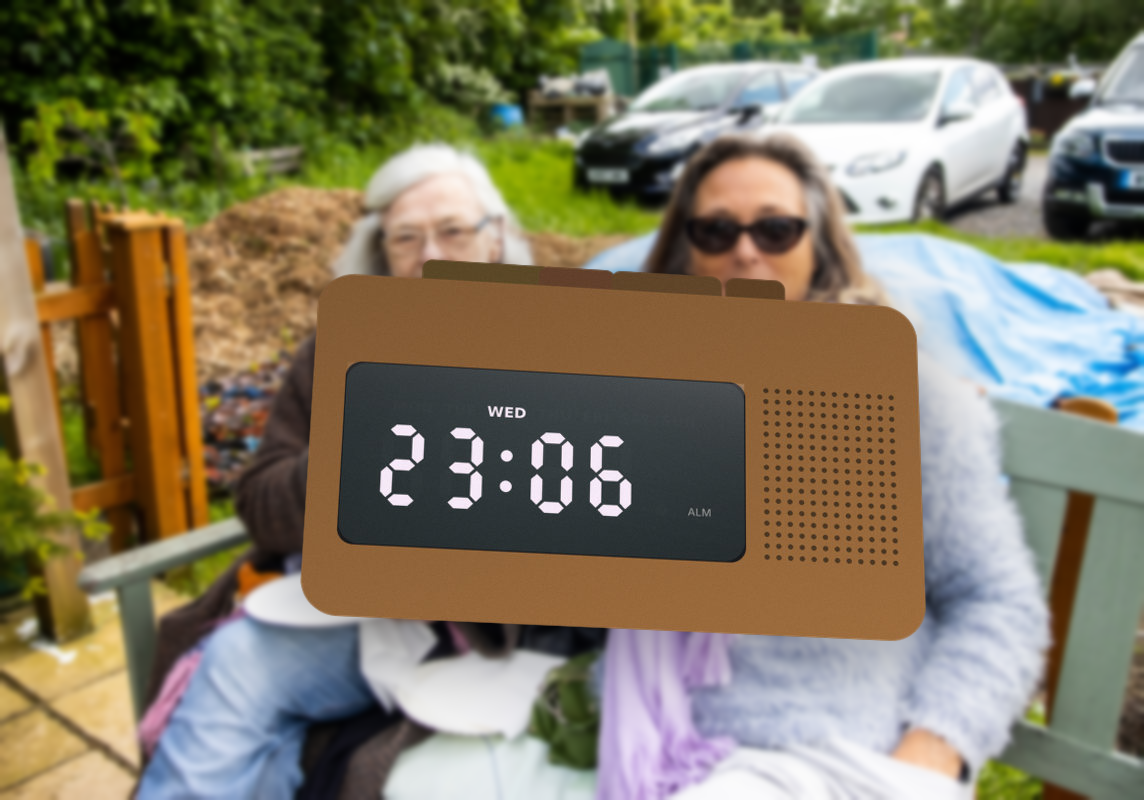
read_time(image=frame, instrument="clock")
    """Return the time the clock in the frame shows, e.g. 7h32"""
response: 23h06
